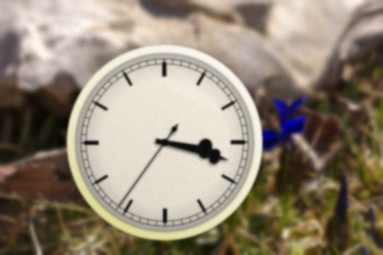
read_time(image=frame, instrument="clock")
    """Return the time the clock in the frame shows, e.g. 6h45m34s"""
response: 3h17m36s
